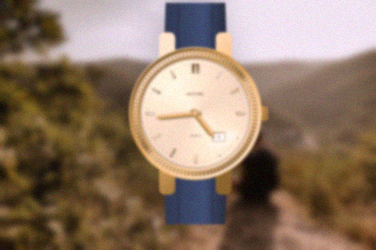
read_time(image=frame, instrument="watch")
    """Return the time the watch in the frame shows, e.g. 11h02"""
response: 4h44
